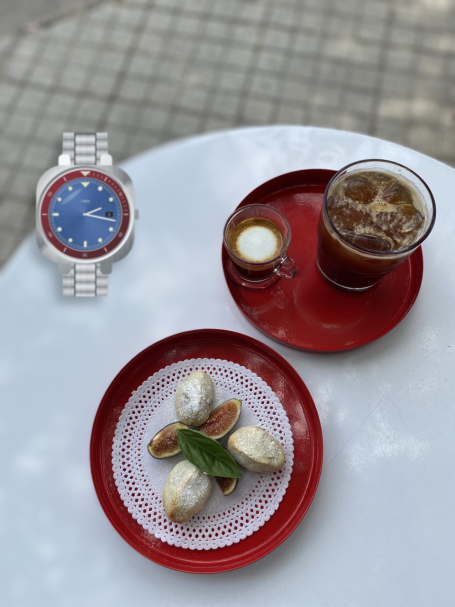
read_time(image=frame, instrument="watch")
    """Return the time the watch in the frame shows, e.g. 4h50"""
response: 2h17
